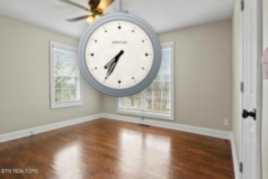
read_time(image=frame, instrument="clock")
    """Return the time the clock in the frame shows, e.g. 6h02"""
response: 7h35
